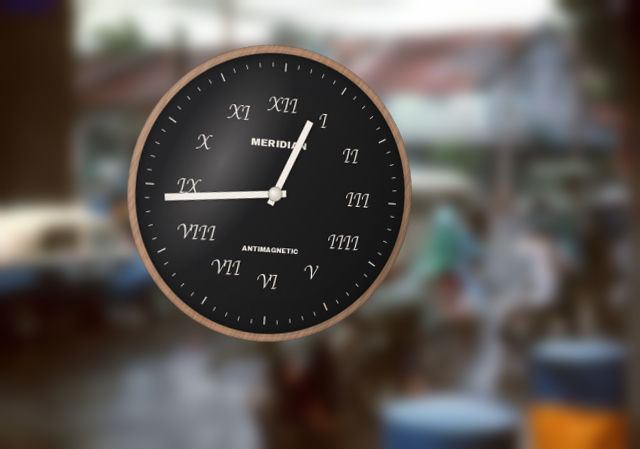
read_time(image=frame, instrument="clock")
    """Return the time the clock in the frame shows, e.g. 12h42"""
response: 12h44
